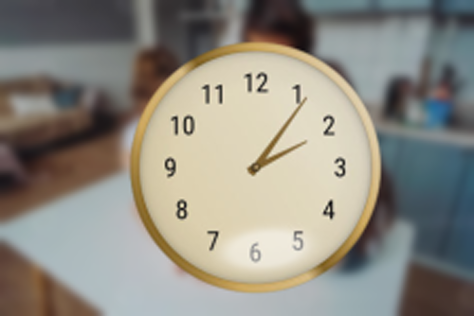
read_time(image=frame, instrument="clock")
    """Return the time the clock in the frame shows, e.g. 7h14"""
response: 2h06
